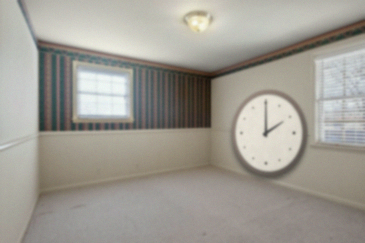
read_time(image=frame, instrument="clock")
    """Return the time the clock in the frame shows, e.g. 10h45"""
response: 2h00
